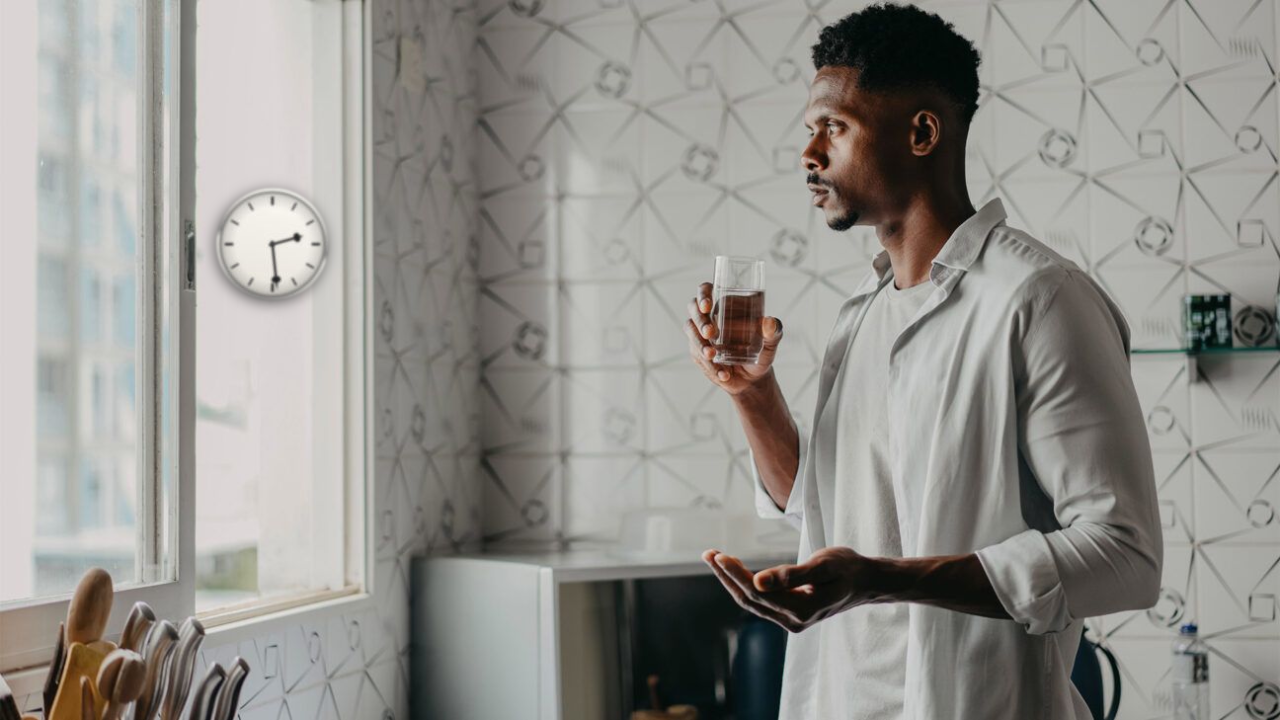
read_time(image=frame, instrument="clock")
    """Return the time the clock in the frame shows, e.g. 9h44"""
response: 2h29
